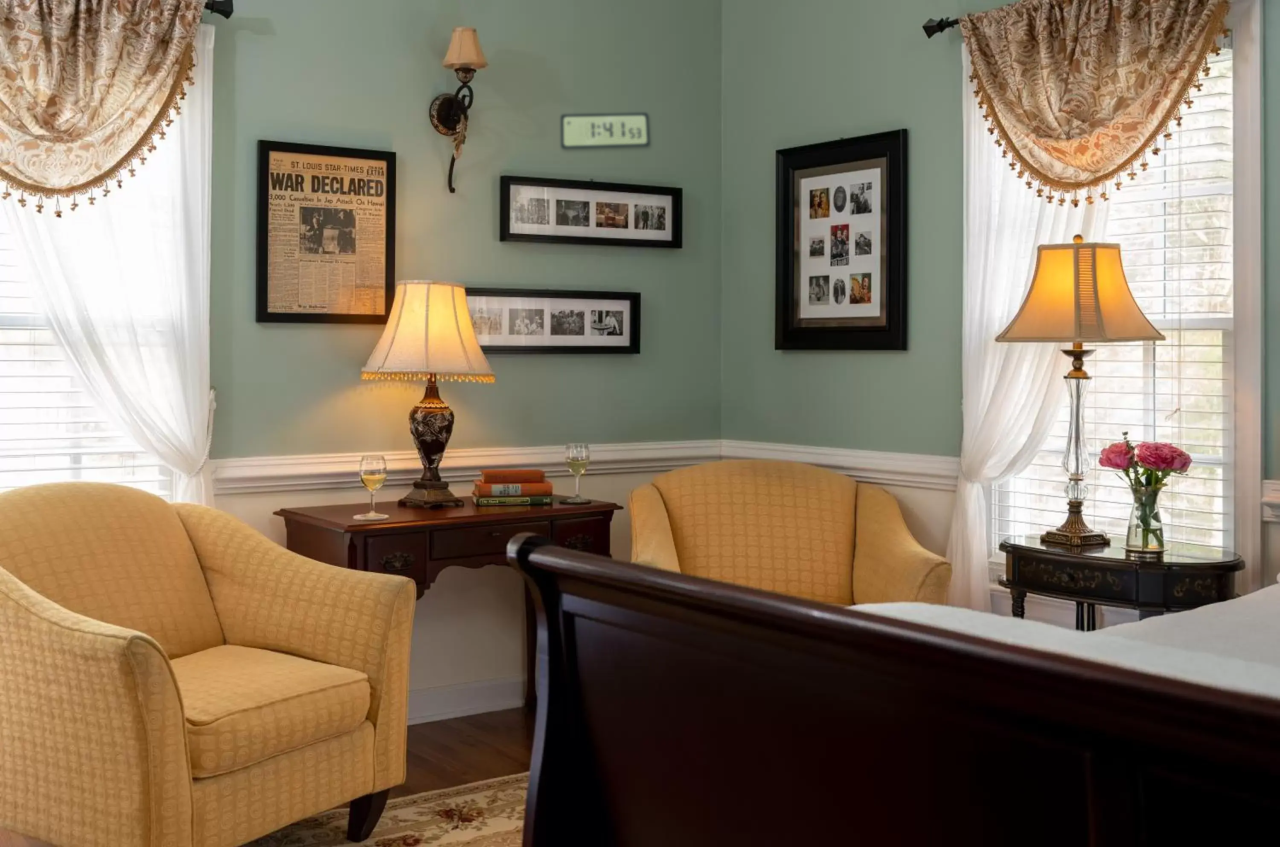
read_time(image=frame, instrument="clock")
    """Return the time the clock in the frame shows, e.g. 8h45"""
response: 1h41
